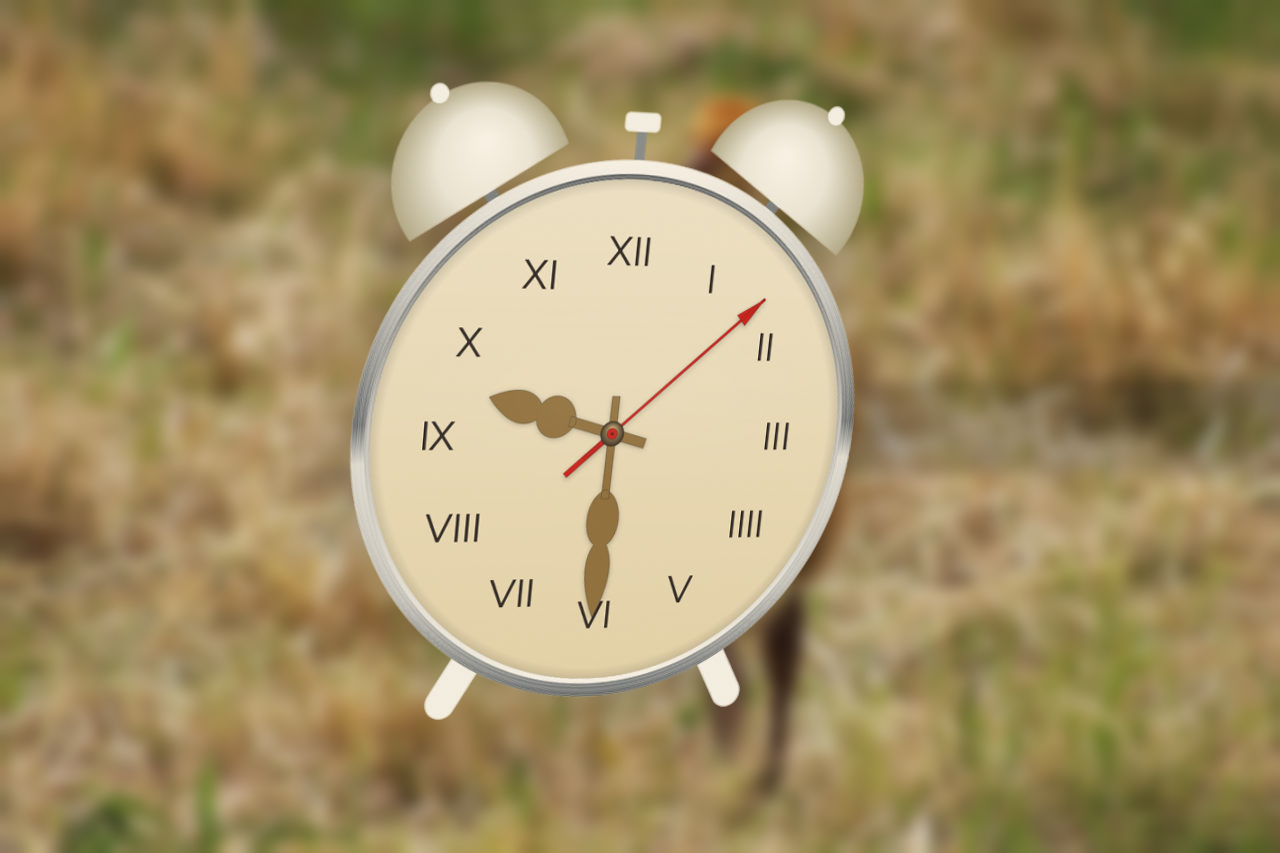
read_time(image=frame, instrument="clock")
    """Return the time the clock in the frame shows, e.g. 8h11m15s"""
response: 9h30m08s
